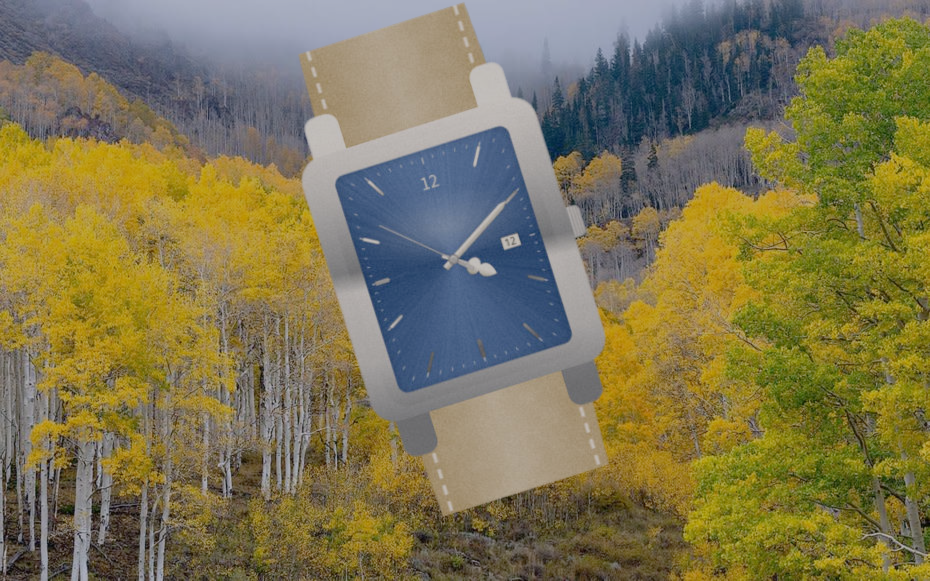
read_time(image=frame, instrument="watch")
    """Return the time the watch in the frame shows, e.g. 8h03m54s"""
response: 4h09m52s
